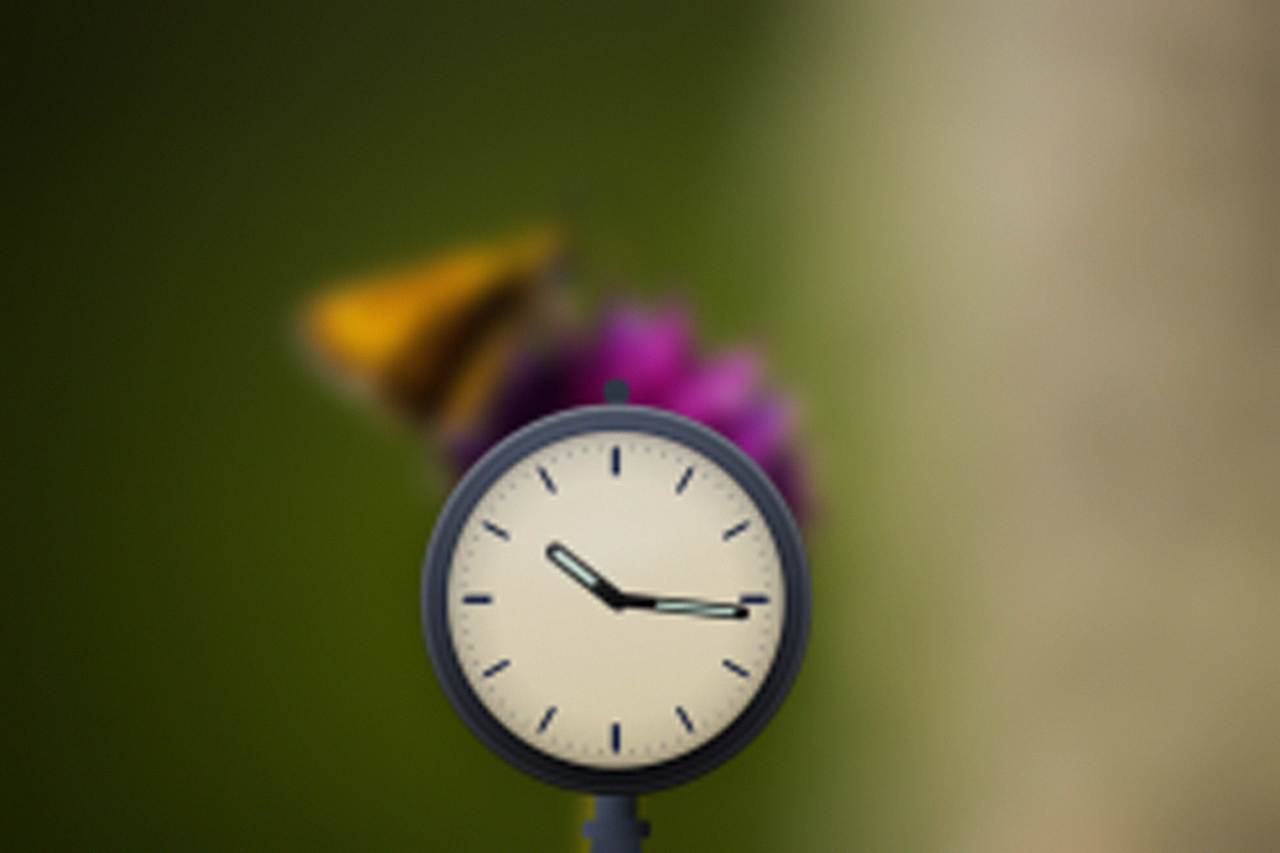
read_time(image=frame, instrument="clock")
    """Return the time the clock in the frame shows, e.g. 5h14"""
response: 10h16
